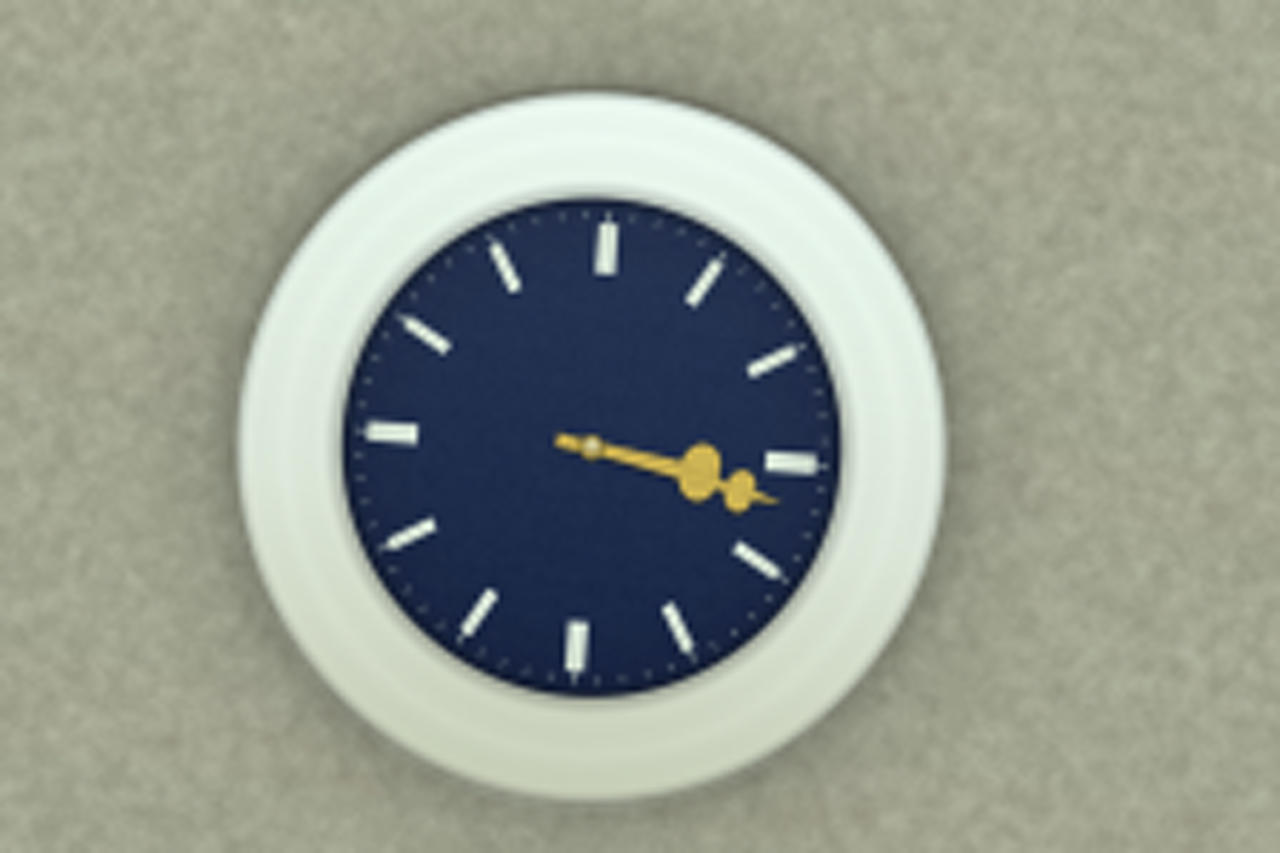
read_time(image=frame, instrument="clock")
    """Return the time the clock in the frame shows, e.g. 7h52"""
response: 3h17
